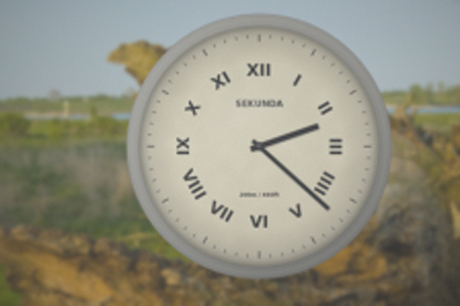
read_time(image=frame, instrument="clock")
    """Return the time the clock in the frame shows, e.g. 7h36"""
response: 2h22
